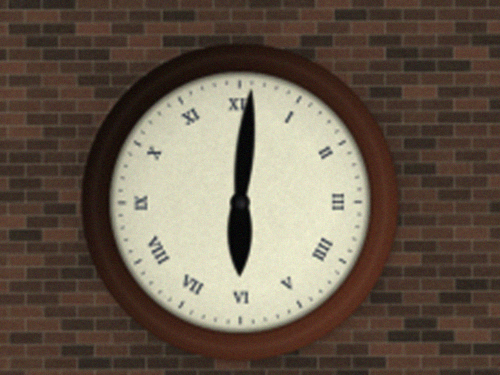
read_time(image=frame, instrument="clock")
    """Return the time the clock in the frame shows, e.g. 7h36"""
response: 6h01
